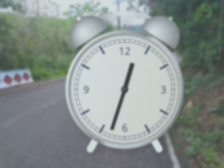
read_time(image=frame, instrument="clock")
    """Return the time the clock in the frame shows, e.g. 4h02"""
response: 12h33
